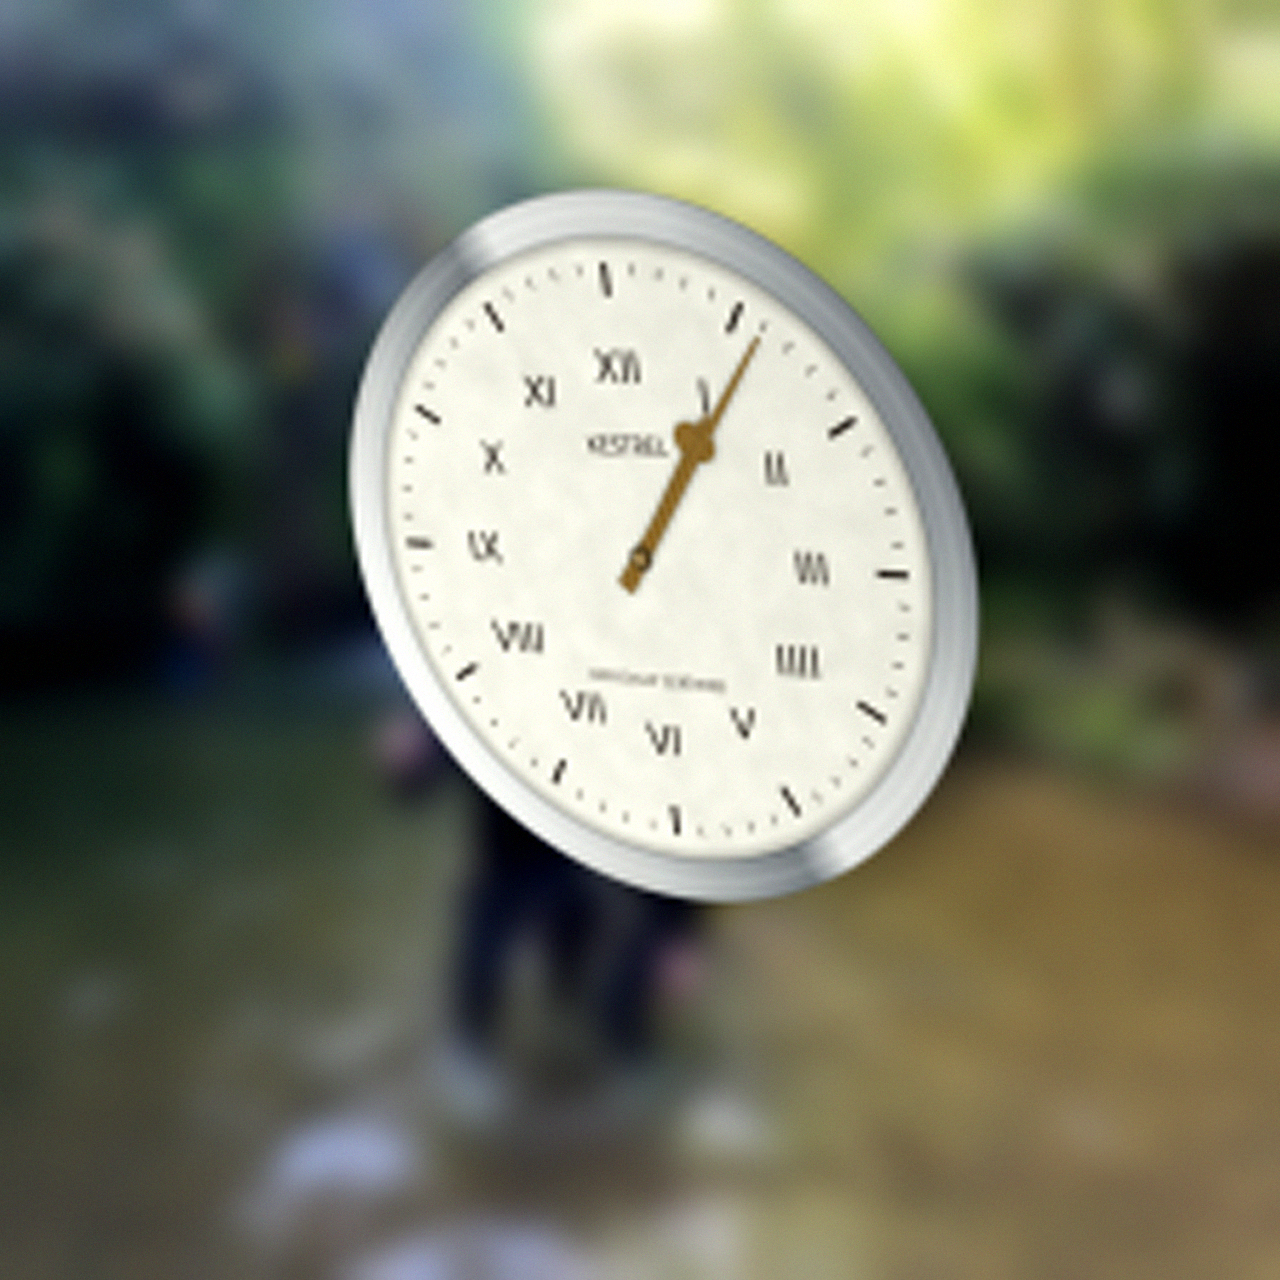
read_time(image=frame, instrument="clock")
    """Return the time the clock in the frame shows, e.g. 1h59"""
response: 1h06
